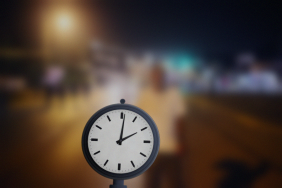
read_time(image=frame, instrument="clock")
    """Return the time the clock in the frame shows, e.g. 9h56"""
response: 2h01
